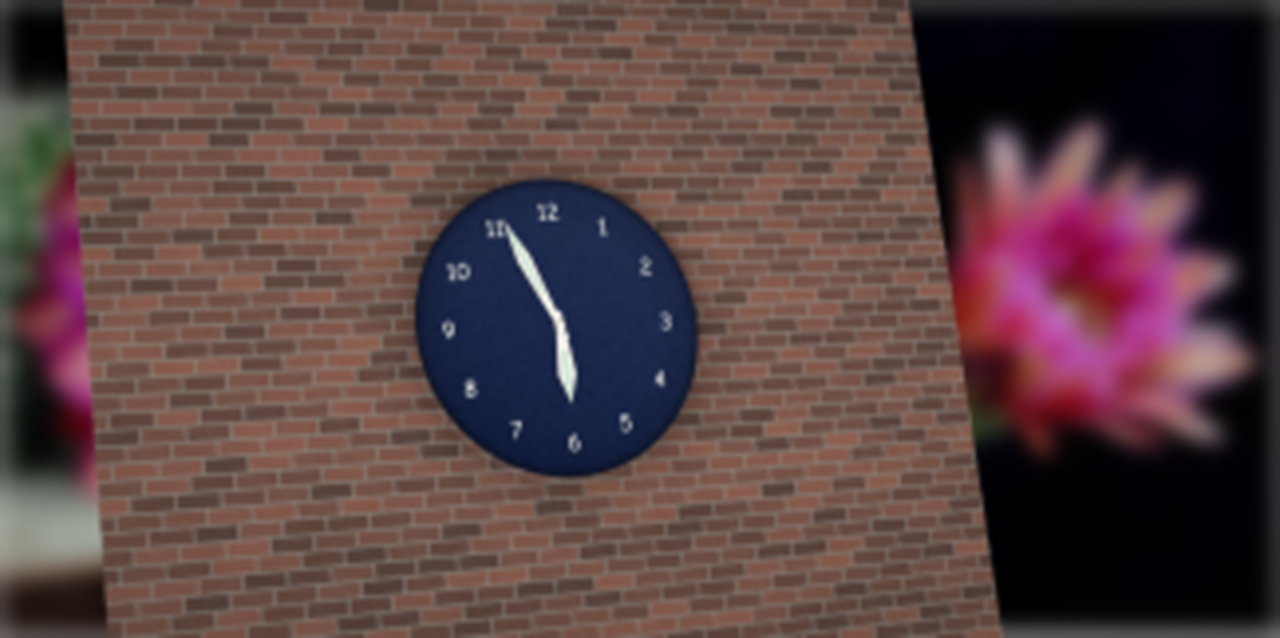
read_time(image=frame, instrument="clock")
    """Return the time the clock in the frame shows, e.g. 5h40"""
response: 5h56
